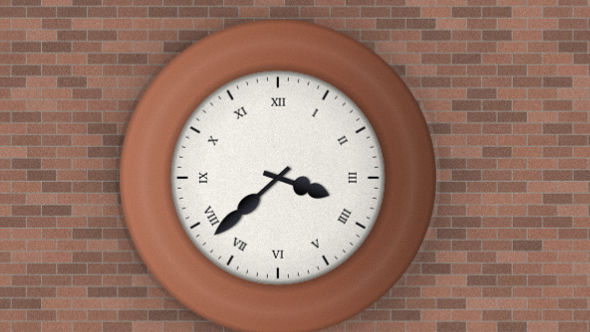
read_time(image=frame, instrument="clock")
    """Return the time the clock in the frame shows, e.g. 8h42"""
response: 3h38
